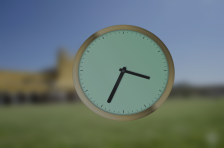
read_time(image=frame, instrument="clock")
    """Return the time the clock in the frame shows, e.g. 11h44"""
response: 3h34
